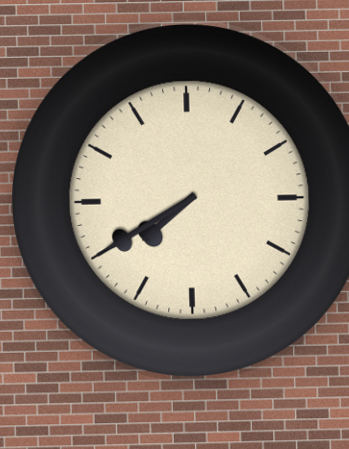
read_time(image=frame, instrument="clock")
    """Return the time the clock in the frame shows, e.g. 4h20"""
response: 7h40
